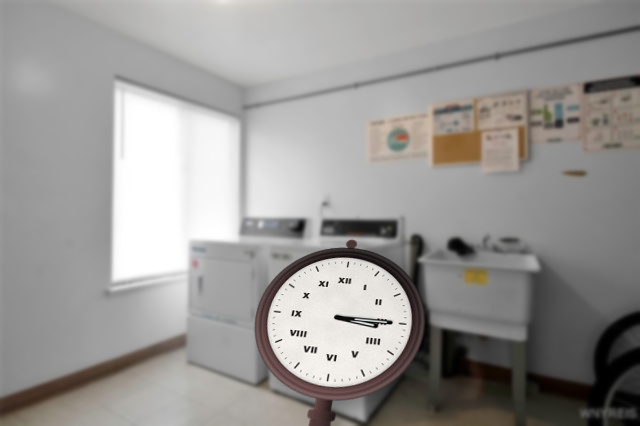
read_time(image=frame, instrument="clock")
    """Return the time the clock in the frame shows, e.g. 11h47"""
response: 3h15
